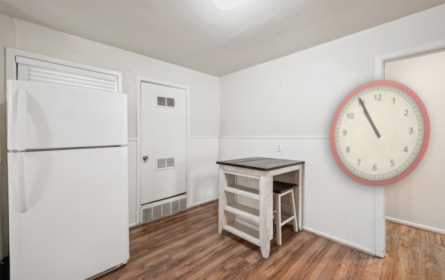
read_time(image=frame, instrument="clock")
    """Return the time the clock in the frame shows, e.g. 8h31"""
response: 10h55
